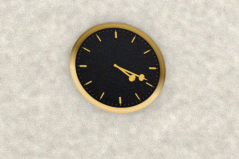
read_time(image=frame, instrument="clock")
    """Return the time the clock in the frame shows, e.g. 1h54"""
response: 4h19
